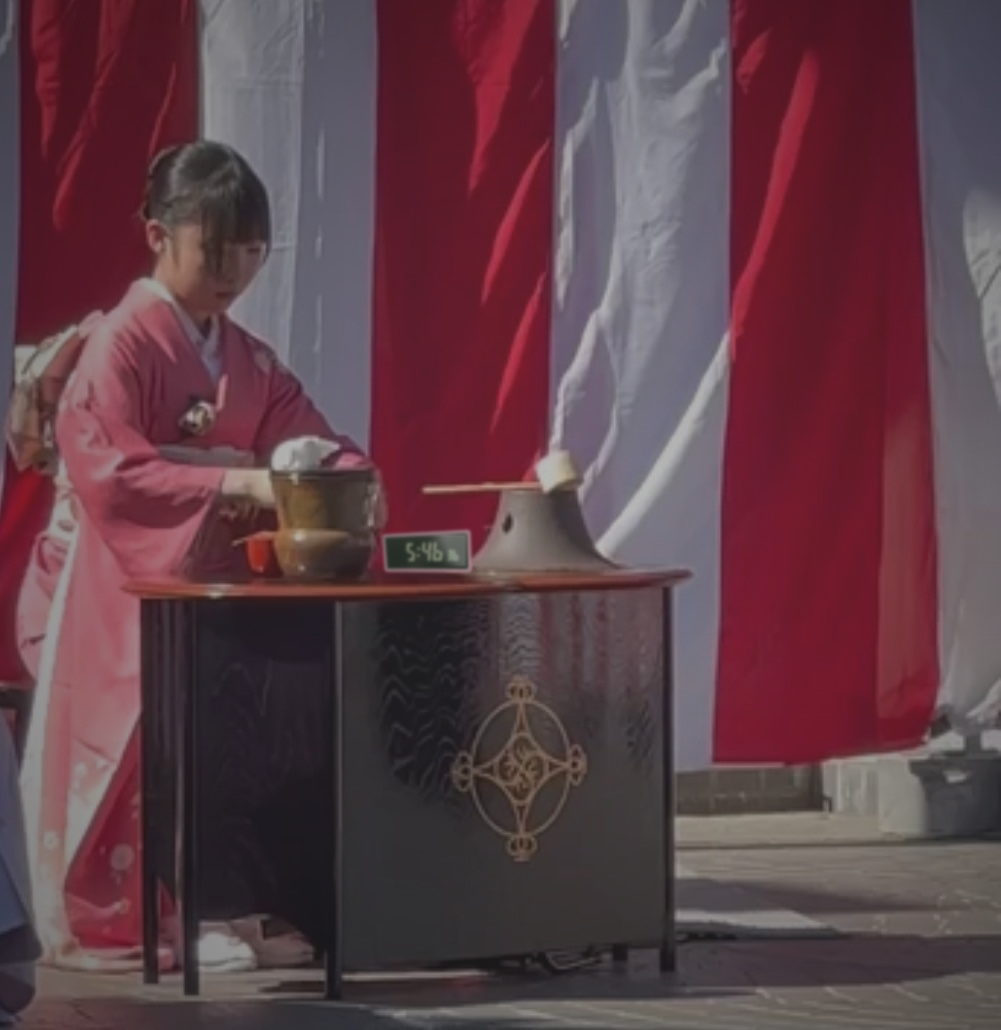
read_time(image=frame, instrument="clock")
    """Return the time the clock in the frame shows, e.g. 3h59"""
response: 5h46
